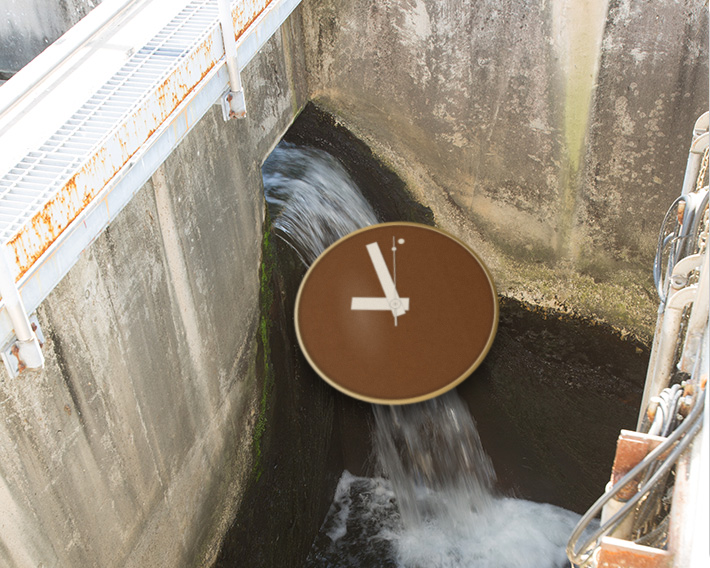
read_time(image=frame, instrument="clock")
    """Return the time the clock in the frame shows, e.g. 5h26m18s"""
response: 8h55m59s
